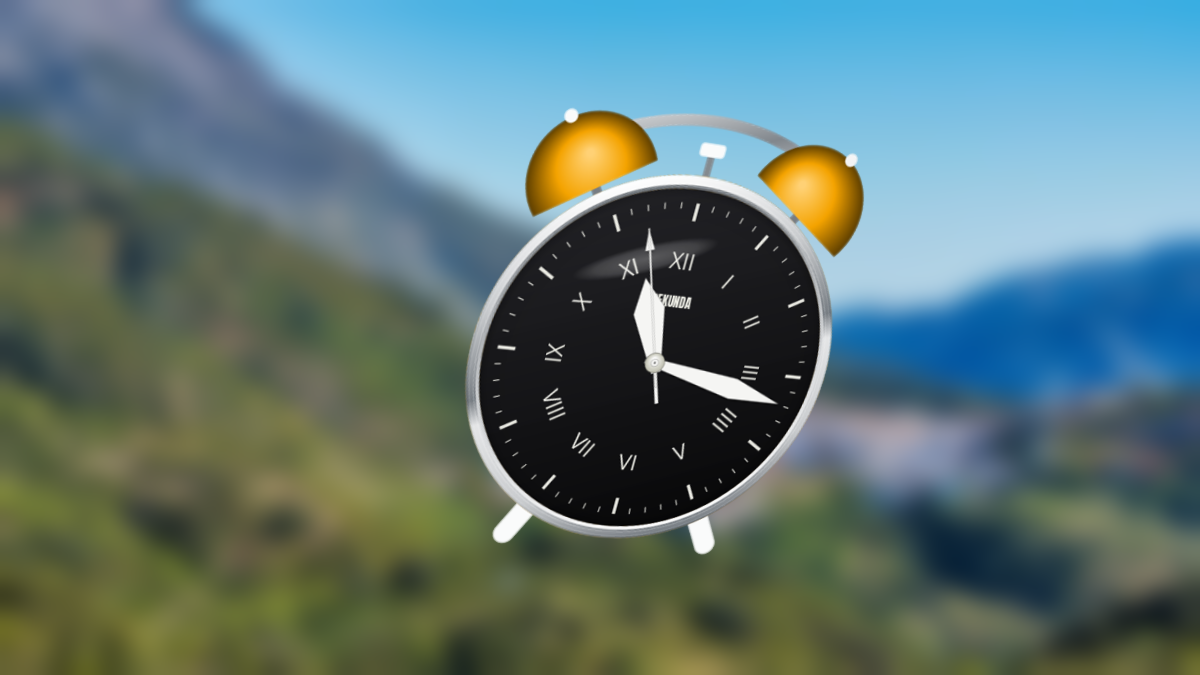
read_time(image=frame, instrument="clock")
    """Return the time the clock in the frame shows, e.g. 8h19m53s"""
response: 11h16m57s
